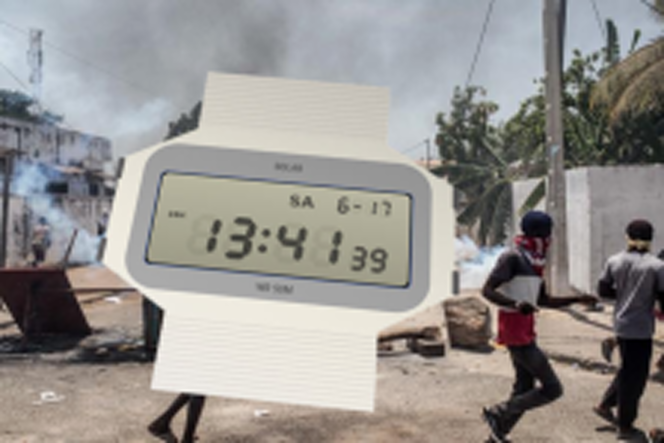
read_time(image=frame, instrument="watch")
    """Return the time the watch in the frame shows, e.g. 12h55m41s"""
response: 13h41m39s
